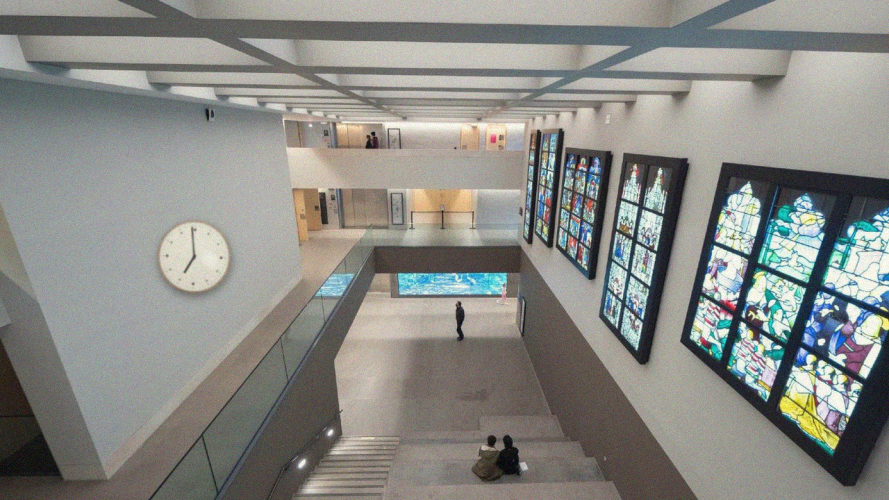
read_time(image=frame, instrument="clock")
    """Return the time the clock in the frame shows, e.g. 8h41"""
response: 6h59
